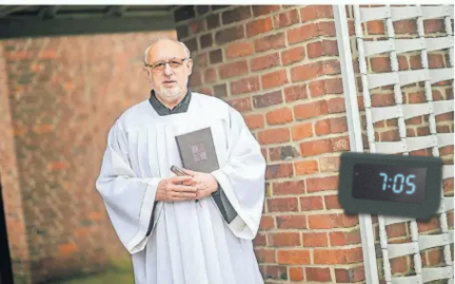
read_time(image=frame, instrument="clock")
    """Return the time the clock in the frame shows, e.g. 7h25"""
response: 7h05
